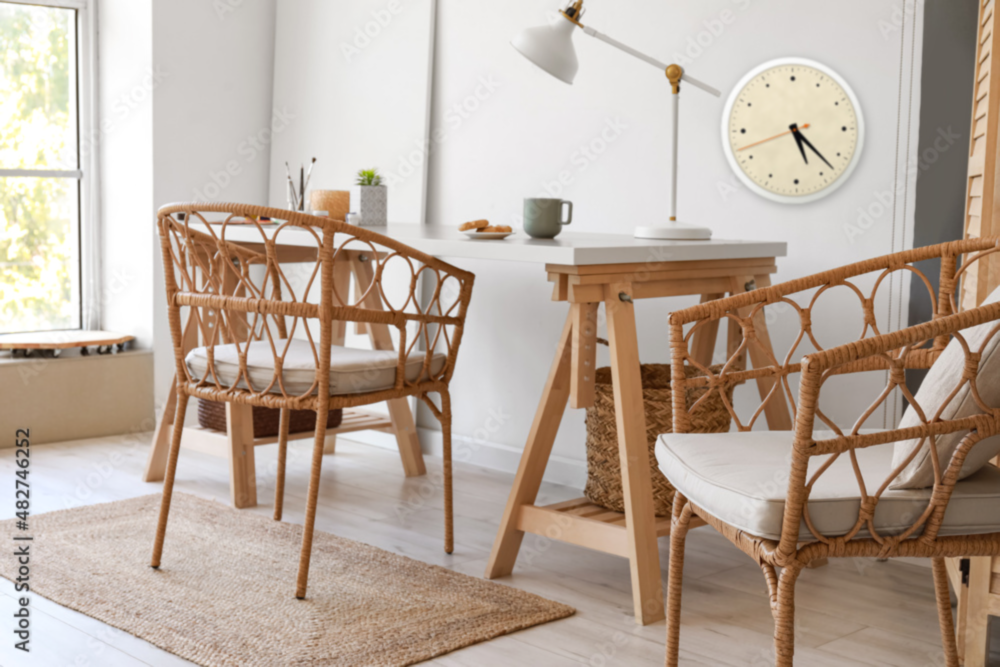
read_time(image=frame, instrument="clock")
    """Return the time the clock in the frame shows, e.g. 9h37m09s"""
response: 5h22m42s
